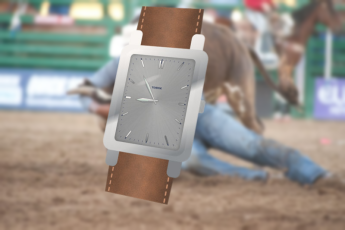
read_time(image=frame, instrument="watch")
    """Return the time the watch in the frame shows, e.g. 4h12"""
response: 8h54
